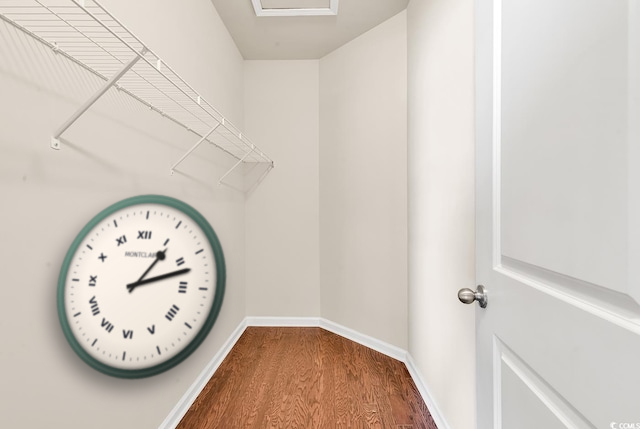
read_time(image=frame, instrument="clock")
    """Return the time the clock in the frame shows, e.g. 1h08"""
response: 1h12
